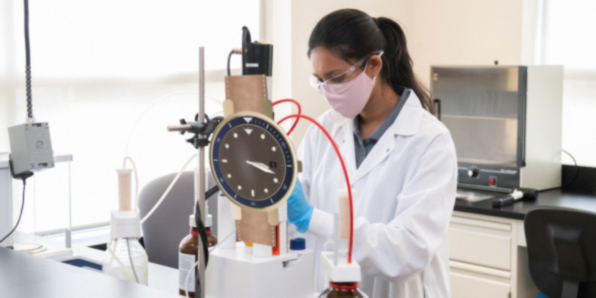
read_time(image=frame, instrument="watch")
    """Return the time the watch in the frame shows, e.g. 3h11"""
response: 3h18
